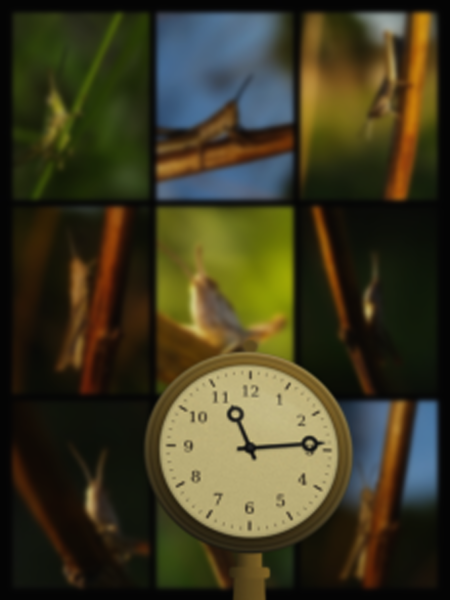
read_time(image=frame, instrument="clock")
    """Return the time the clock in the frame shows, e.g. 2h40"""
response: 11h14
